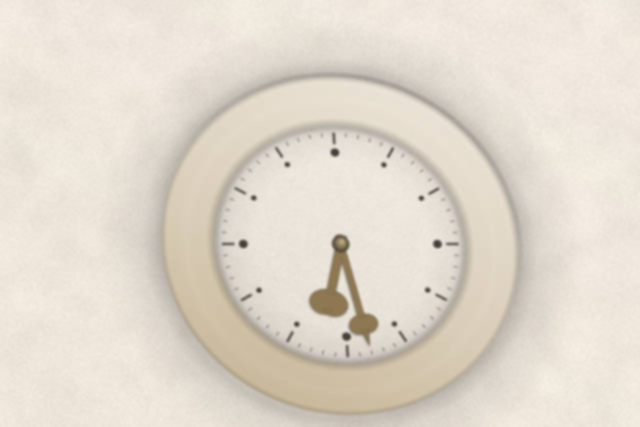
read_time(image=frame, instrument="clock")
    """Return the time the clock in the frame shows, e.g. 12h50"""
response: 6h28
